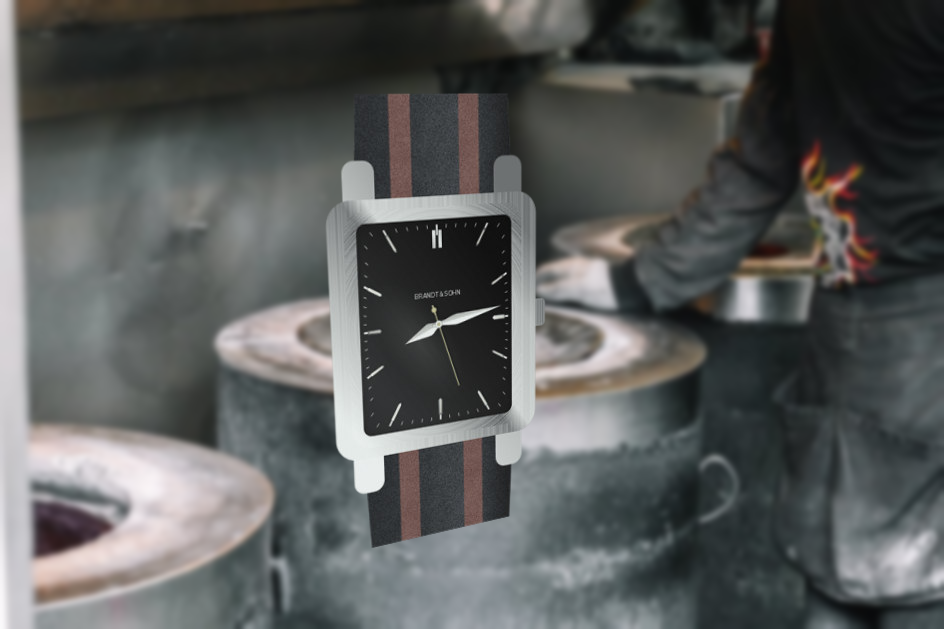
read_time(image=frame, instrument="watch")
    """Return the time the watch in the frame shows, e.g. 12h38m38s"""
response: 8h13m27s
